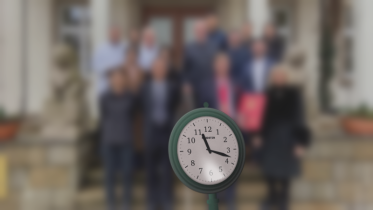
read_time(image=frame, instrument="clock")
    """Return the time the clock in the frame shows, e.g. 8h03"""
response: 11h18
